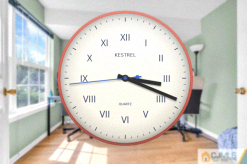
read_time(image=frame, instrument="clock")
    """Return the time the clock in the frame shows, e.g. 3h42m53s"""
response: 3h18m44s
